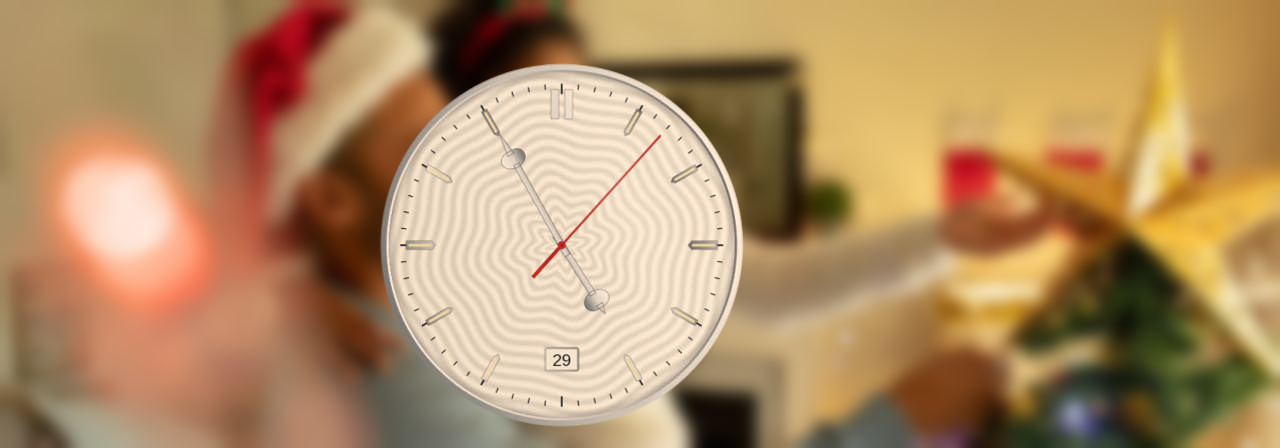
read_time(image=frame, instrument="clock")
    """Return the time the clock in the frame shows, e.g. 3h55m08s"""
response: 4h55m07s
